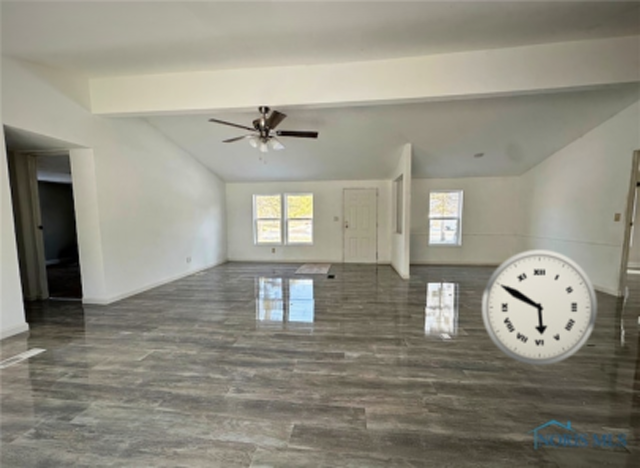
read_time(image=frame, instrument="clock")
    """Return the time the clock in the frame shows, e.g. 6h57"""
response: 5h50
